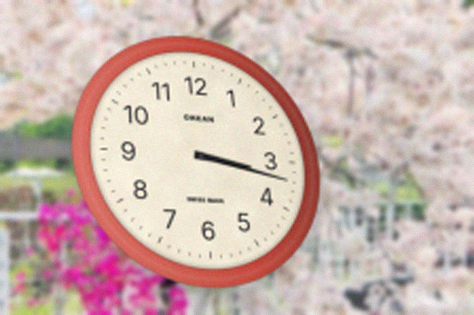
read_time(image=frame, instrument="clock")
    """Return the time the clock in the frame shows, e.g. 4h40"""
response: 3h17
